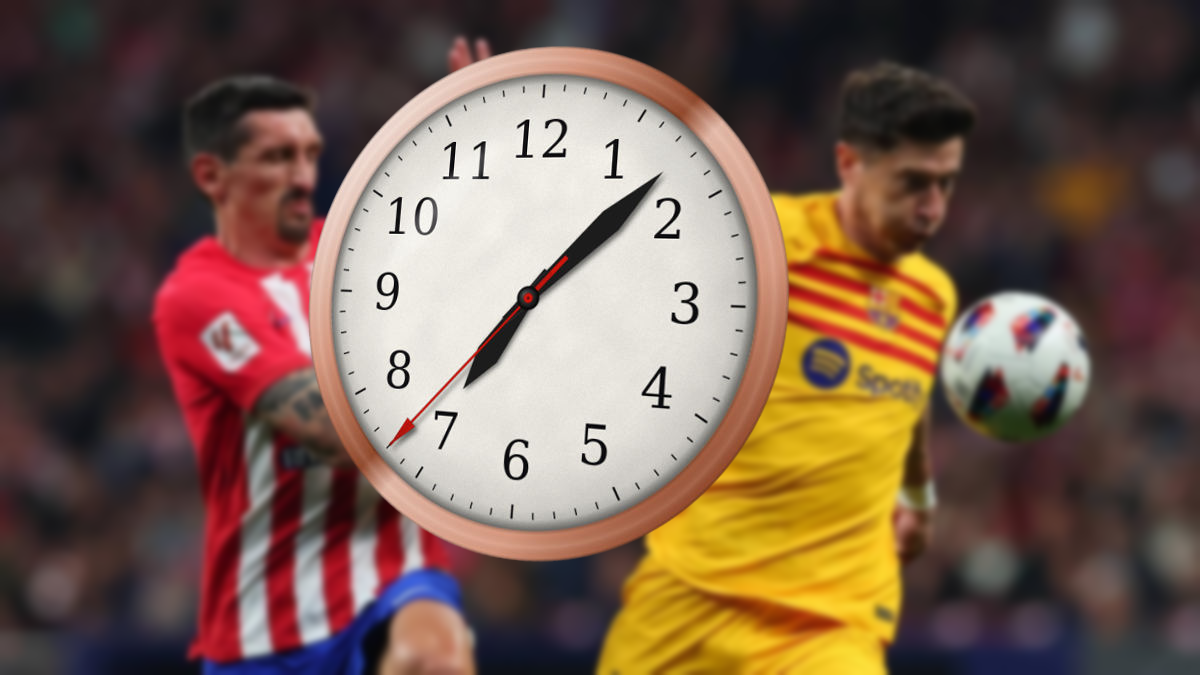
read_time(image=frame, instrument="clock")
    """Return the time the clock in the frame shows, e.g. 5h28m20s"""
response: 7h07m37s
